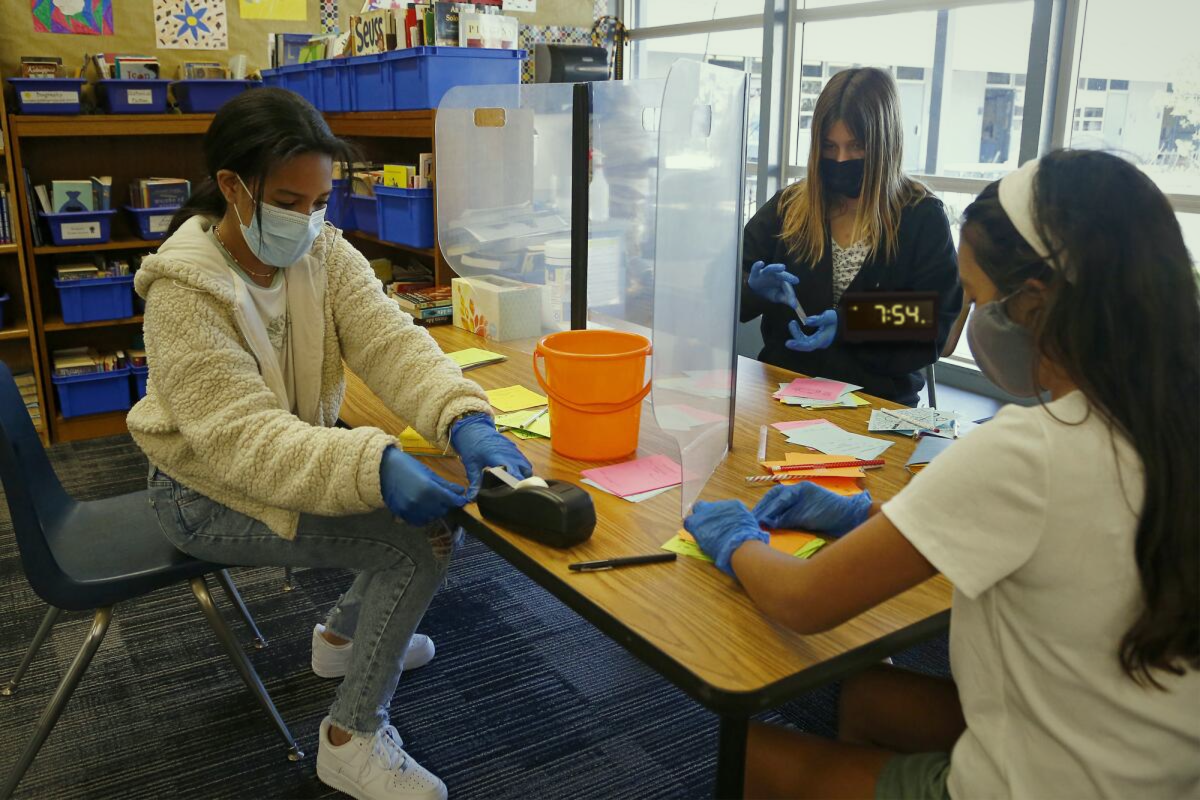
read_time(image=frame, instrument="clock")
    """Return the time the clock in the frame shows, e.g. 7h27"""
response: 7h54
